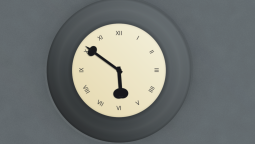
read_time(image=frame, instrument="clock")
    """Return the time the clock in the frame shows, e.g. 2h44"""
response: 5h51
